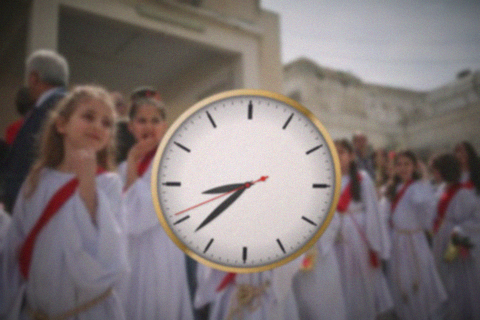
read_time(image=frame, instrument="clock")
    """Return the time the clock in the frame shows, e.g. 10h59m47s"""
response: 8h37m41s
